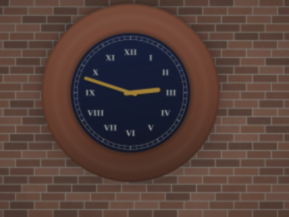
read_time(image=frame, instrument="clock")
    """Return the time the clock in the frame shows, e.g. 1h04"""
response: 2h48
